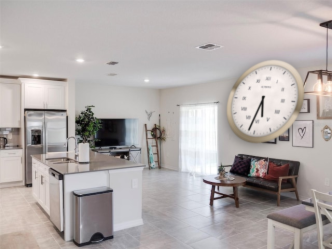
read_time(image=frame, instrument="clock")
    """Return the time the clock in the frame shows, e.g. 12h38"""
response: 5h32
